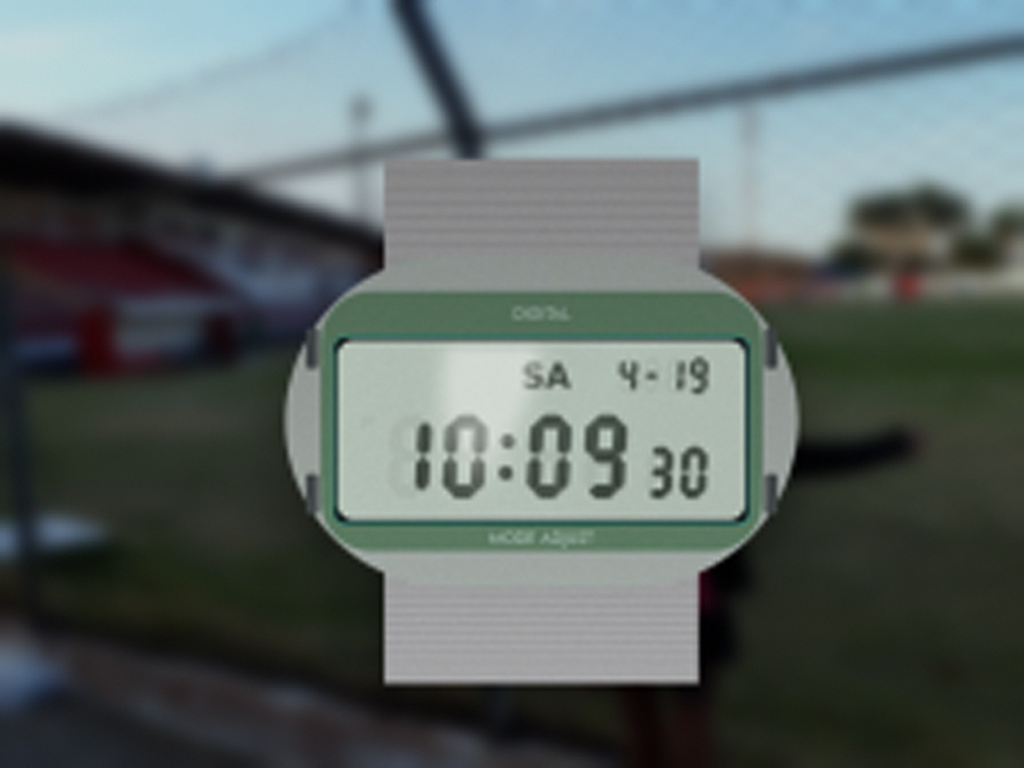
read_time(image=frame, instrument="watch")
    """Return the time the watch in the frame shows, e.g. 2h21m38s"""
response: 10h09m30s
